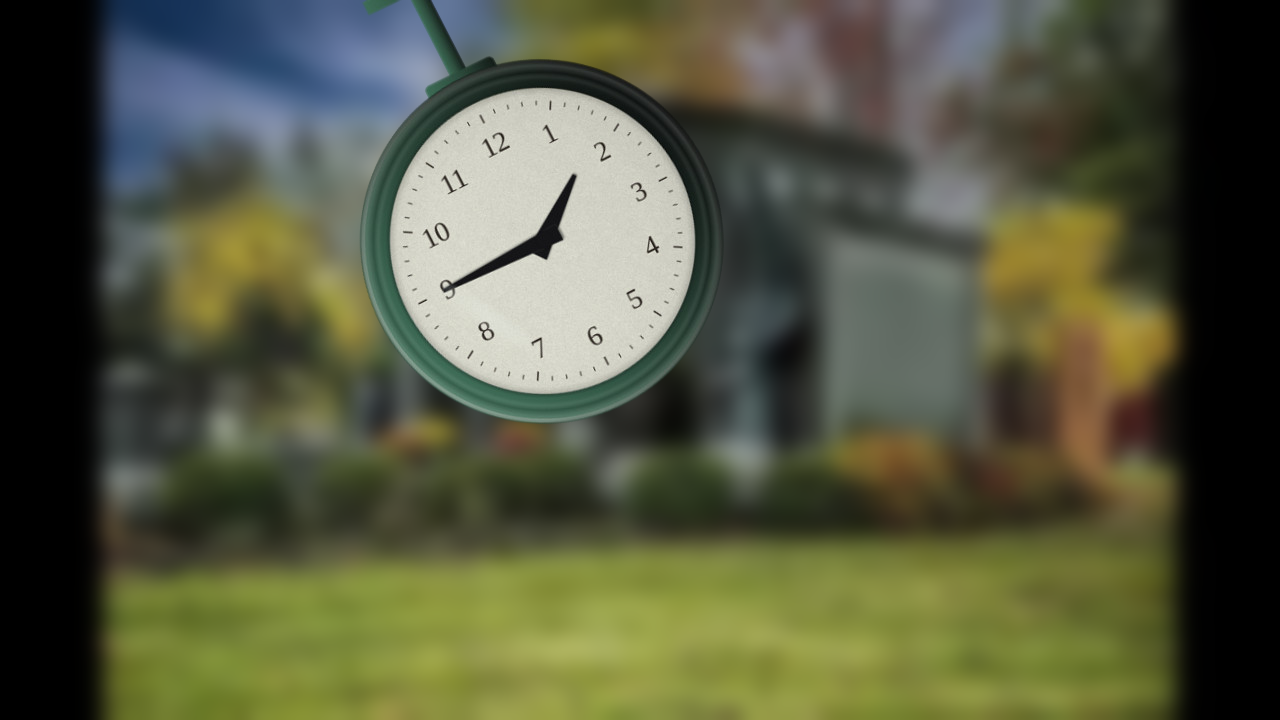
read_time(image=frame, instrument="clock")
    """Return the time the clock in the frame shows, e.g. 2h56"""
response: 1h45
